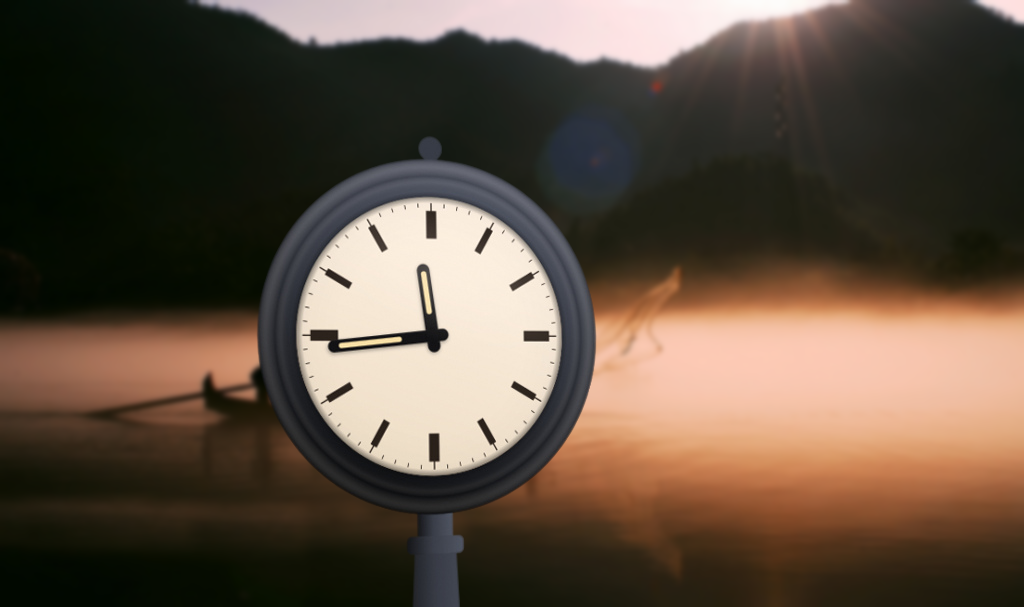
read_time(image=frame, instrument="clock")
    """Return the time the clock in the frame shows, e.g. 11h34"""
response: 11h44
